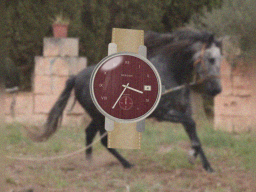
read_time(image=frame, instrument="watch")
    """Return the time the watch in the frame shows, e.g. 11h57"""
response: 3h35
